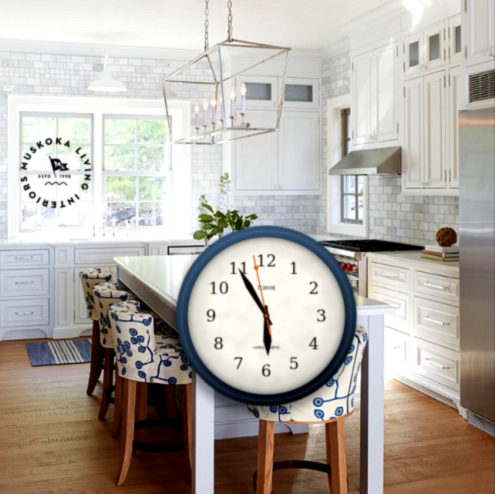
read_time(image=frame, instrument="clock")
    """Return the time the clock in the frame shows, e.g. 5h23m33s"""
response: 5h54m58s
